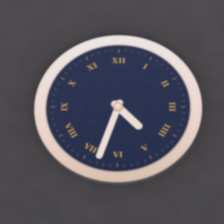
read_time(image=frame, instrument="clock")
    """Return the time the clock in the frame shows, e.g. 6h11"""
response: 4h33
